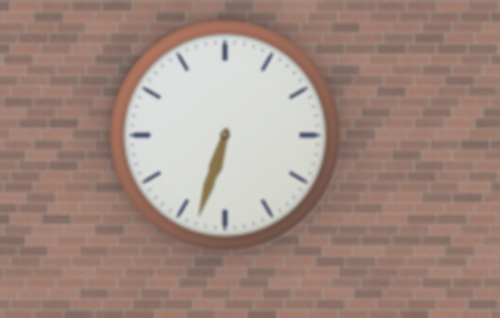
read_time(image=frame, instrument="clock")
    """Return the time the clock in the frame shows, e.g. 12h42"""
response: 6h33
